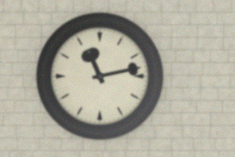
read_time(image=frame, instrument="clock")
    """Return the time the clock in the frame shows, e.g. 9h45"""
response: 11h13
